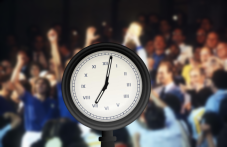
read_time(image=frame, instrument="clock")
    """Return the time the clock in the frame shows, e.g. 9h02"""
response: 7h02
